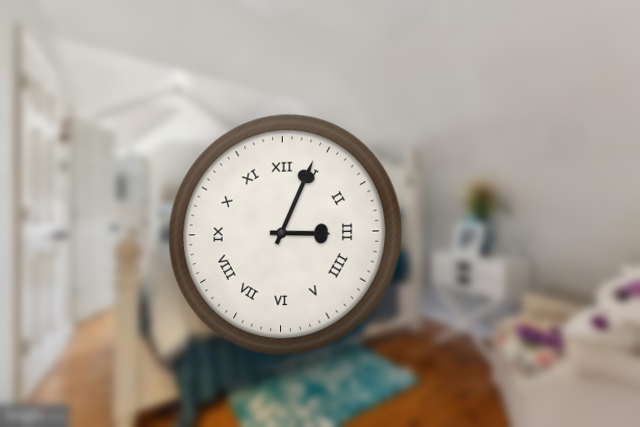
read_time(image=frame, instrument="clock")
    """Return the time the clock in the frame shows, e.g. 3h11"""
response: 3h04
